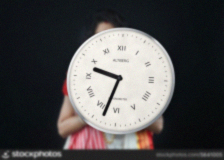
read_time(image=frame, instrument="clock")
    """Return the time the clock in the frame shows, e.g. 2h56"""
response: 9h33
